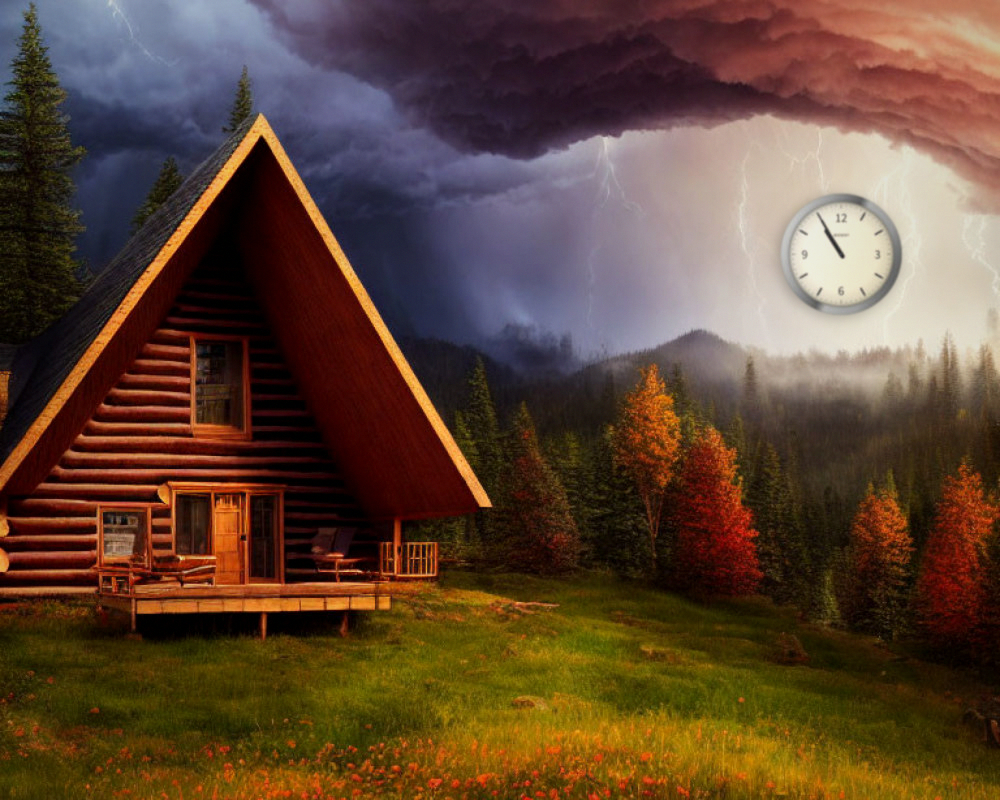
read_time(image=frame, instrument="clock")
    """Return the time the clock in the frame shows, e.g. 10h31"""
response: 10h55
